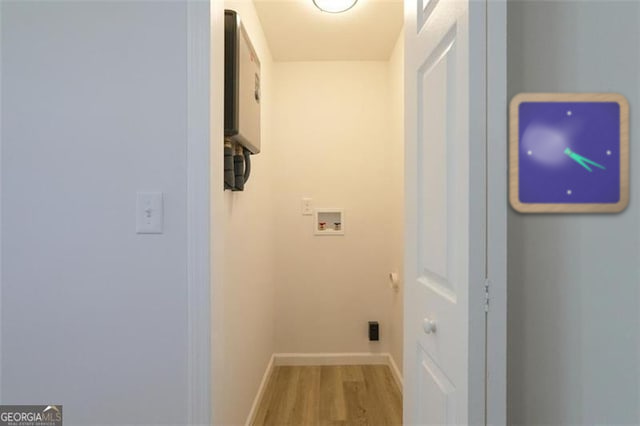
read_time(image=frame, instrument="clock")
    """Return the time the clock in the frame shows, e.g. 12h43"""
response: 4h19
